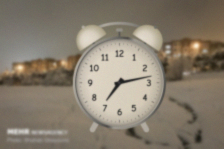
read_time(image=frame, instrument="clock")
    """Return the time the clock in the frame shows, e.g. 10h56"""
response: 7h13
